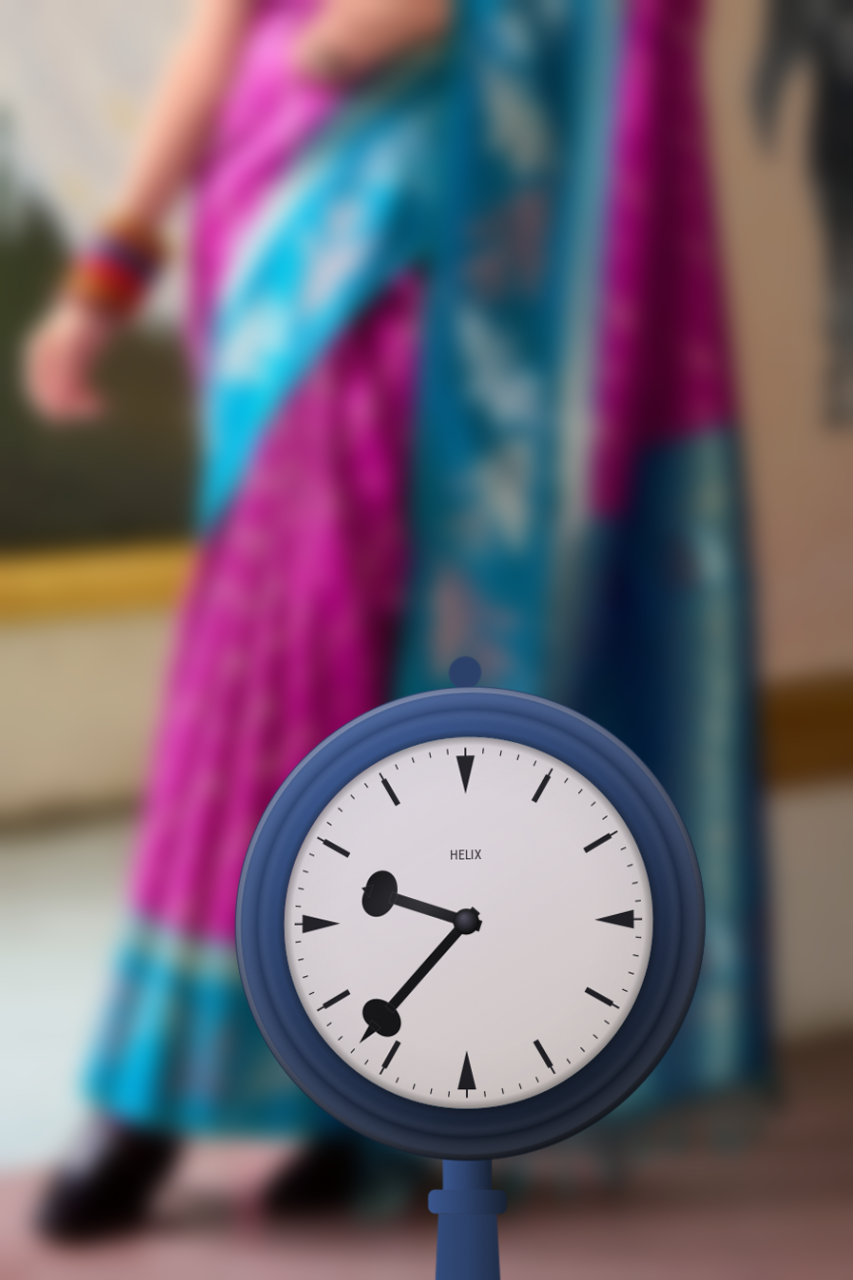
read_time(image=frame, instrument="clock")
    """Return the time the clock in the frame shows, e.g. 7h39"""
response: 9h37
